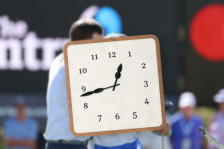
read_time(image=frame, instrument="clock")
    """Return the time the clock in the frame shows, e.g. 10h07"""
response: 12h43
